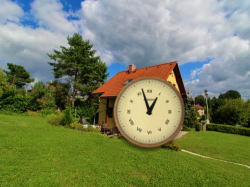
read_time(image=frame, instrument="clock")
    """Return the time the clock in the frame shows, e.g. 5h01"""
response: 12h57
